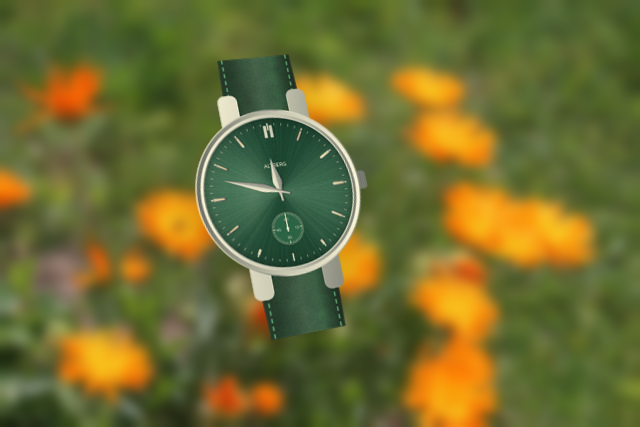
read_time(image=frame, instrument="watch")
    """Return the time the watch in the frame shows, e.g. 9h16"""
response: 11h48
